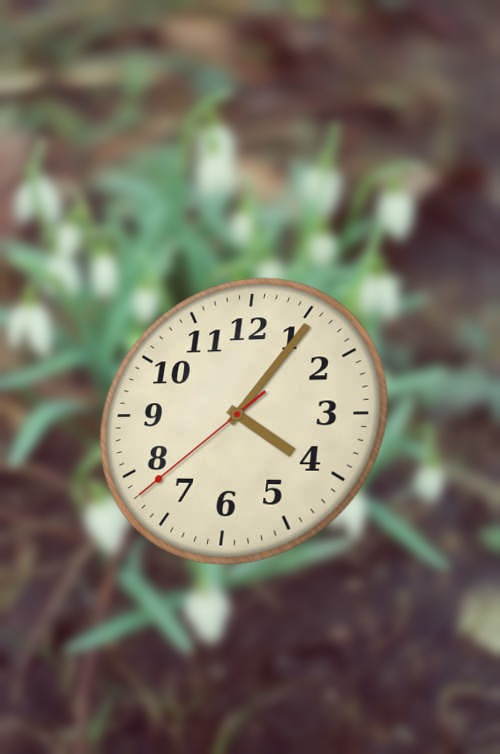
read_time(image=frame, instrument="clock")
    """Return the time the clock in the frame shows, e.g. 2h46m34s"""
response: 4h05m38s
